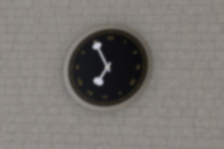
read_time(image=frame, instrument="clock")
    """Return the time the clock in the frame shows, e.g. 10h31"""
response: 6h55
